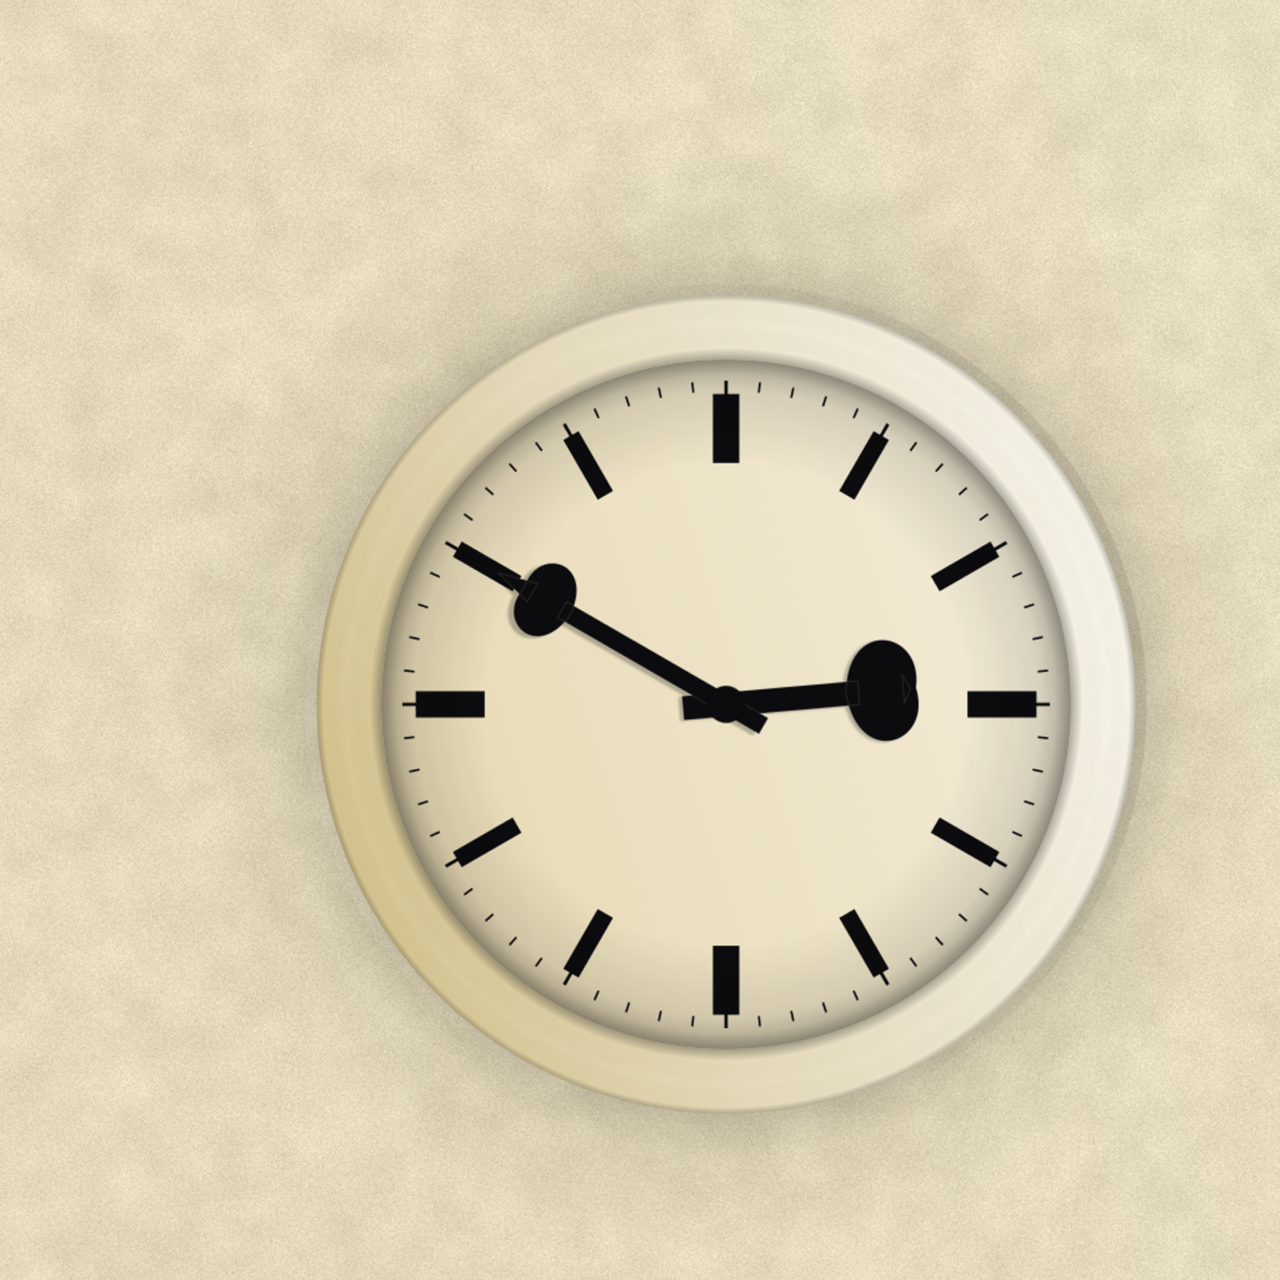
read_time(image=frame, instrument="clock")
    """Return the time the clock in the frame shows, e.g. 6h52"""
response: 2h50
